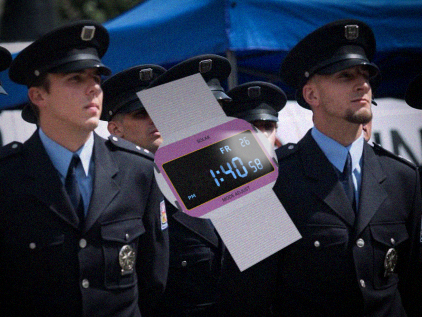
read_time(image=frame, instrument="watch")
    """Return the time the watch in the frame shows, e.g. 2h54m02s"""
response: 1h40m58s
